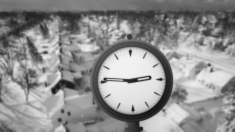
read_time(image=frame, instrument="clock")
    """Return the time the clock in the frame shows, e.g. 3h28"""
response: 2h46
